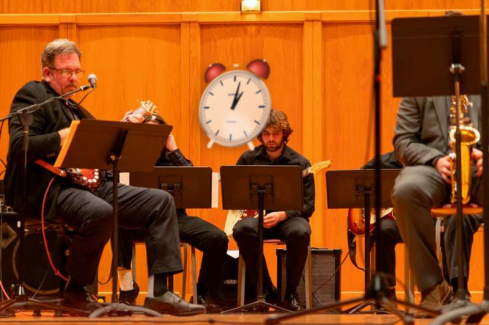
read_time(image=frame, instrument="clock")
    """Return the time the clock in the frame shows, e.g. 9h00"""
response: 1h02
